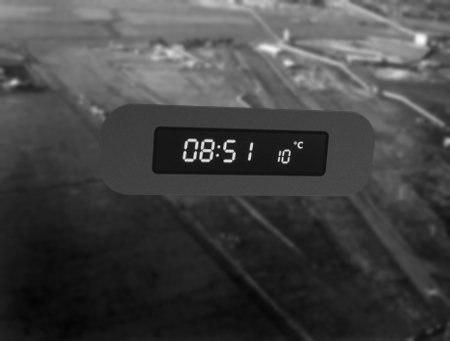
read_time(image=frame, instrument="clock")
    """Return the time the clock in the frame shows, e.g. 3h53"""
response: 8h51
